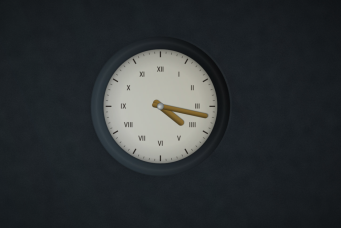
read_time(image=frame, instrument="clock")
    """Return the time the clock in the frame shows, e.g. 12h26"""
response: 4h17
